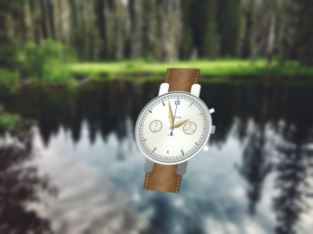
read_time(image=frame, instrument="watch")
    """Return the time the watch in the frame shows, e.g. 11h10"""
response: 1h57
